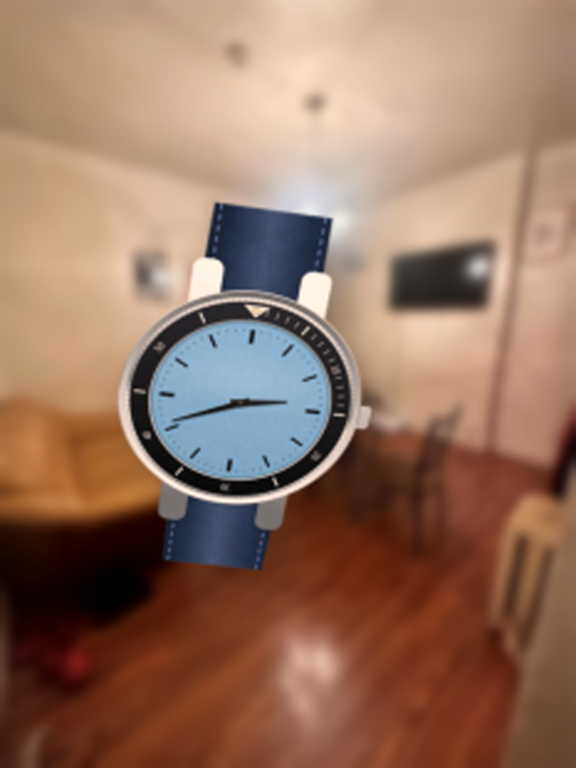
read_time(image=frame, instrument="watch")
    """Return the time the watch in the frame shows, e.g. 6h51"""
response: 2h41
